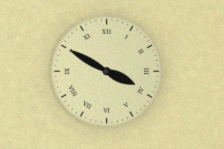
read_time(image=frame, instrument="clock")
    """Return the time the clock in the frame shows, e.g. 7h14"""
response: 3h50
